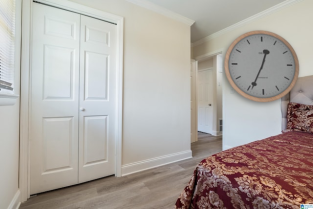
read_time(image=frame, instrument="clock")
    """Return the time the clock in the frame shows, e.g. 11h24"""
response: 12h34
